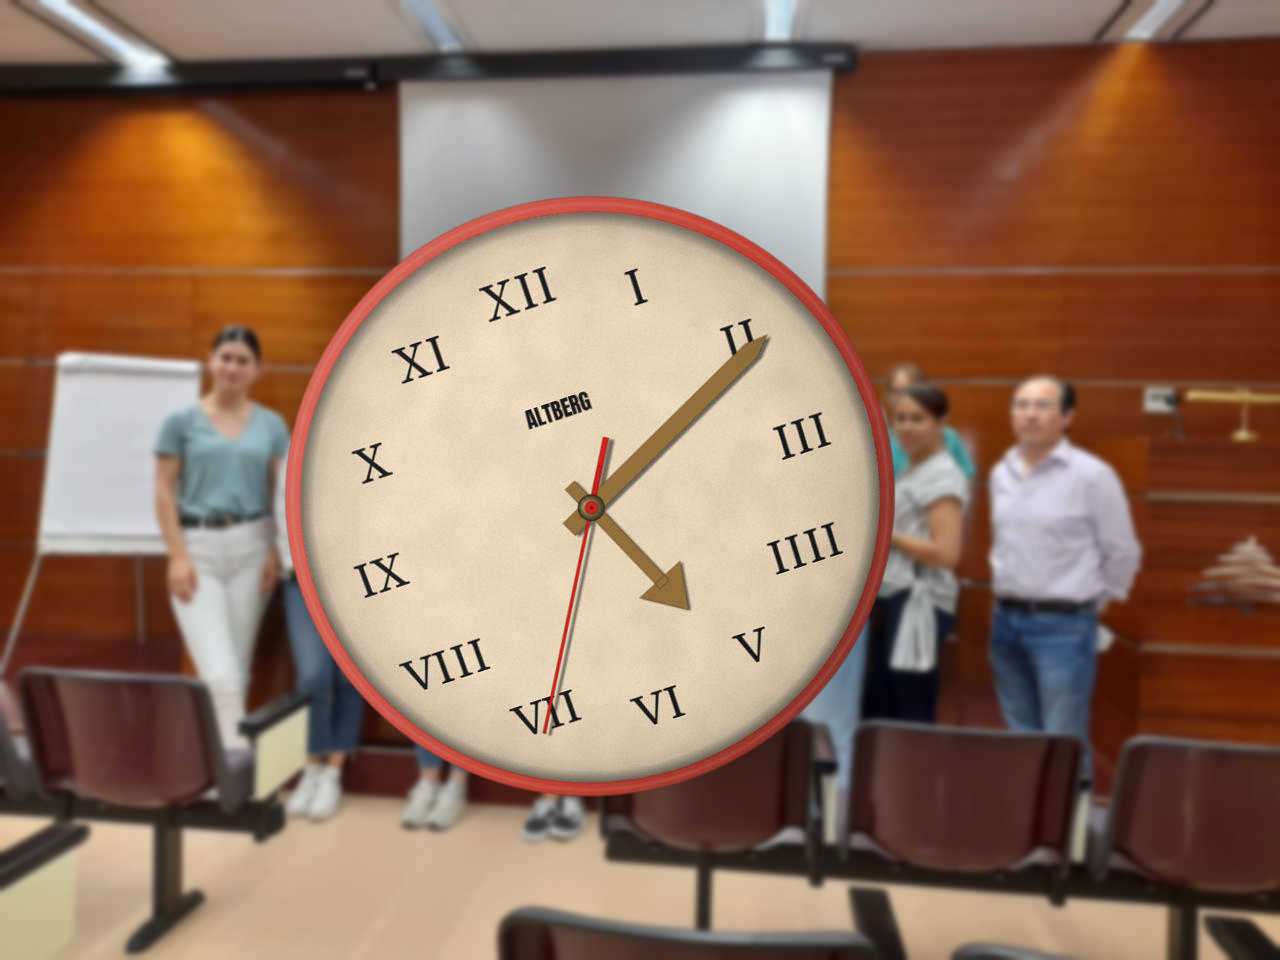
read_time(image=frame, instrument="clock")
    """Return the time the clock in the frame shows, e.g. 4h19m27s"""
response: 5h10m35s
